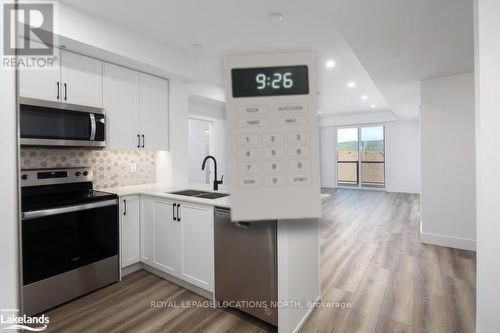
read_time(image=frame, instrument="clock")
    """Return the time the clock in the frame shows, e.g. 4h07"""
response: 9h26
